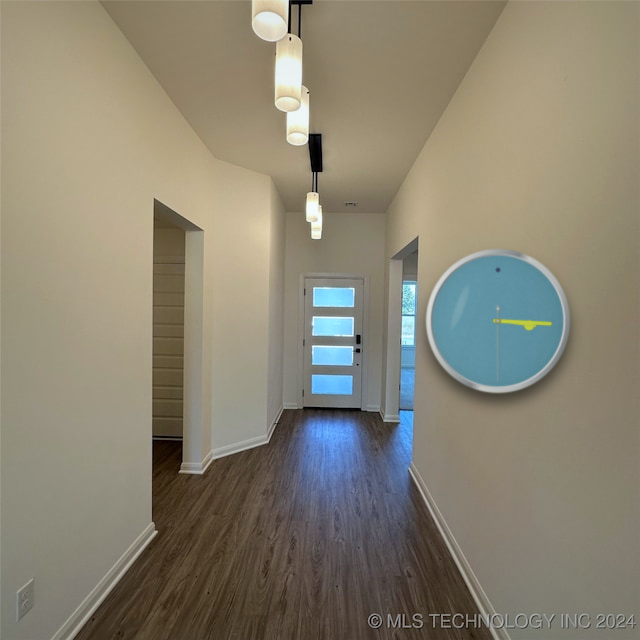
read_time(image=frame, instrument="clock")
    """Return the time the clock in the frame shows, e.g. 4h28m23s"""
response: 3h15m30s
